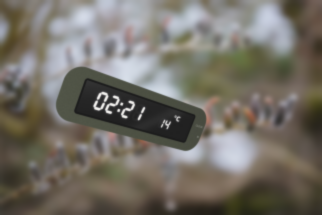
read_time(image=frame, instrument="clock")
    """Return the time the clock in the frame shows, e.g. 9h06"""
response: 2h21
